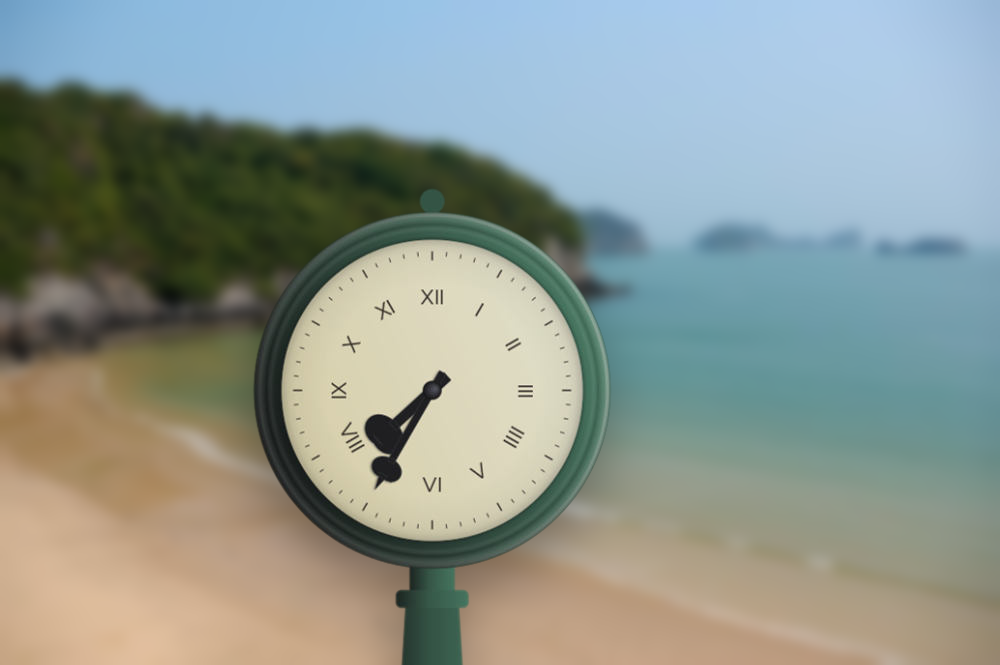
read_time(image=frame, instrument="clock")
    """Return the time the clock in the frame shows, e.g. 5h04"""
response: 7h35
